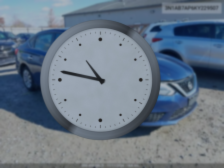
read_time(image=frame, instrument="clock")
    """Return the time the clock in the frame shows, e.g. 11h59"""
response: 10h47
